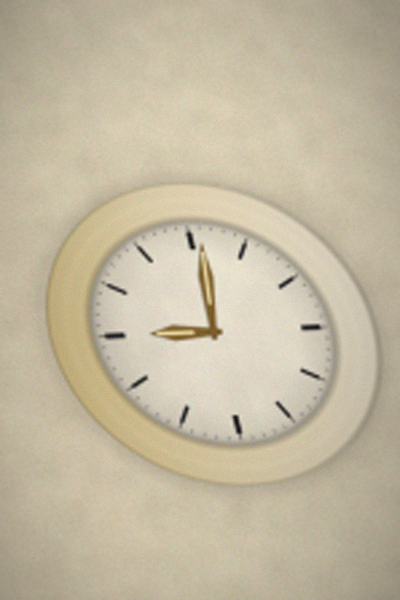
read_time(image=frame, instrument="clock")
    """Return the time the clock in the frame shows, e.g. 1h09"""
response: 9h01
